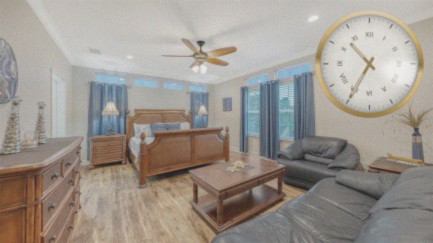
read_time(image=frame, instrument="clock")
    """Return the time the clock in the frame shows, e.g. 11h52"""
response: 10h35
